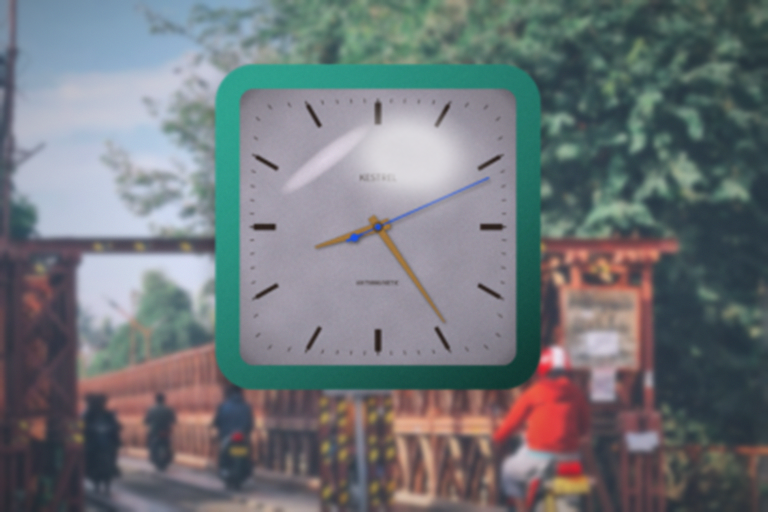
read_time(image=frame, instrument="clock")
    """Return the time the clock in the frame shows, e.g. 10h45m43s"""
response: 8h24m11s
